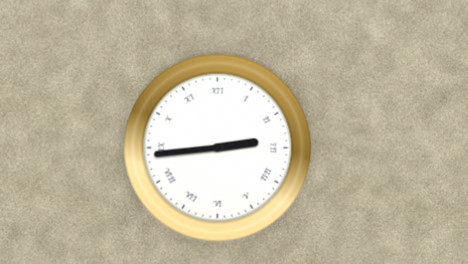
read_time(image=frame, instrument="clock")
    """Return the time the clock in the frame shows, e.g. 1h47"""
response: 2h44
